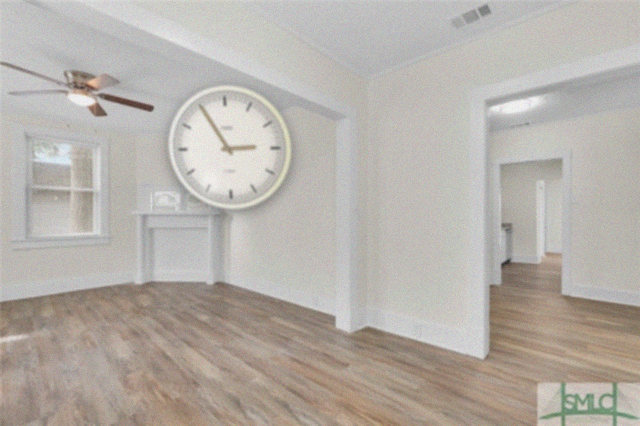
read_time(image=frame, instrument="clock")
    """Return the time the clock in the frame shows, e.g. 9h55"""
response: 2h55
